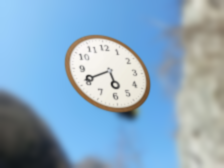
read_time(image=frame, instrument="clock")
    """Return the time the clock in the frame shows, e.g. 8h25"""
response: 5h41
